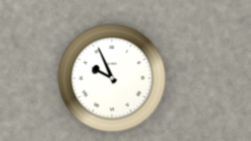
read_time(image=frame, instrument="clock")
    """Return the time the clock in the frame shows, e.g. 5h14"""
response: 9h56
